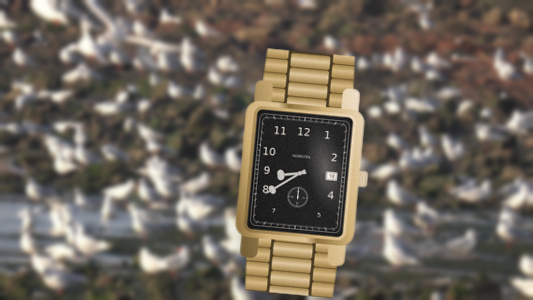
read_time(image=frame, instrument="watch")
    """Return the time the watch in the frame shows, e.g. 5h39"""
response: 8h39
